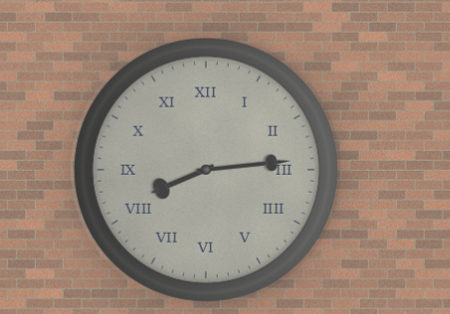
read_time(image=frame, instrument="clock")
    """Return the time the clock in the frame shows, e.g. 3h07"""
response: 8h14
